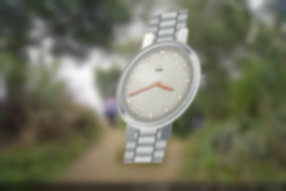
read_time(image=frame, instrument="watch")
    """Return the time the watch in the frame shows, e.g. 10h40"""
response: 3h42
